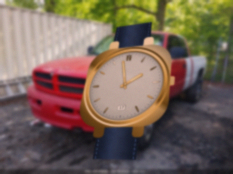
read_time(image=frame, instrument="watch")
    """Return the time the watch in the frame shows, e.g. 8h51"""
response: 1h58
